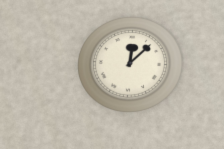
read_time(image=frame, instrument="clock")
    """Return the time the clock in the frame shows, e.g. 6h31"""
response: 12h07
